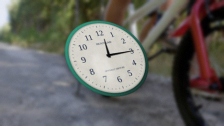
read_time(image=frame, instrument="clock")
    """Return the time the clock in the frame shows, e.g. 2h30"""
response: 12h15
